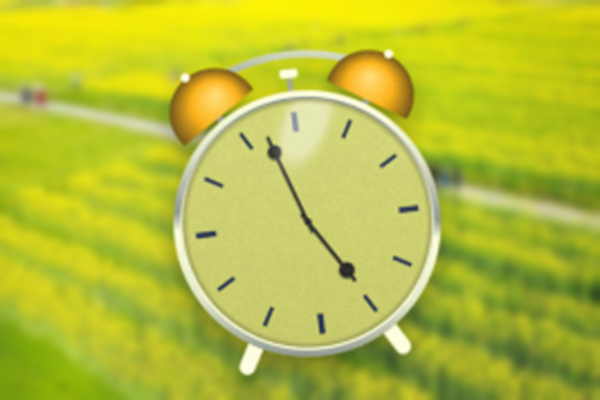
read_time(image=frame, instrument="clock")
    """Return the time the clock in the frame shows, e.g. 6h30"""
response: 4h57
